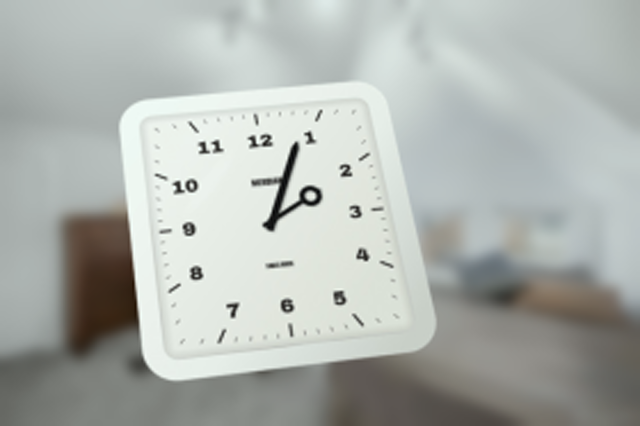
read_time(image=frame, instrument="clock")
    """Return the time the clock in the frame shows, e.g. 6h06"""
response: 2h04
